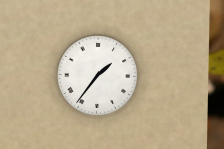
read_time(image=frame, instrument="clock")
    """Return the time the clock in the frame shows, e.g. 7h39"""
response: 1h36
